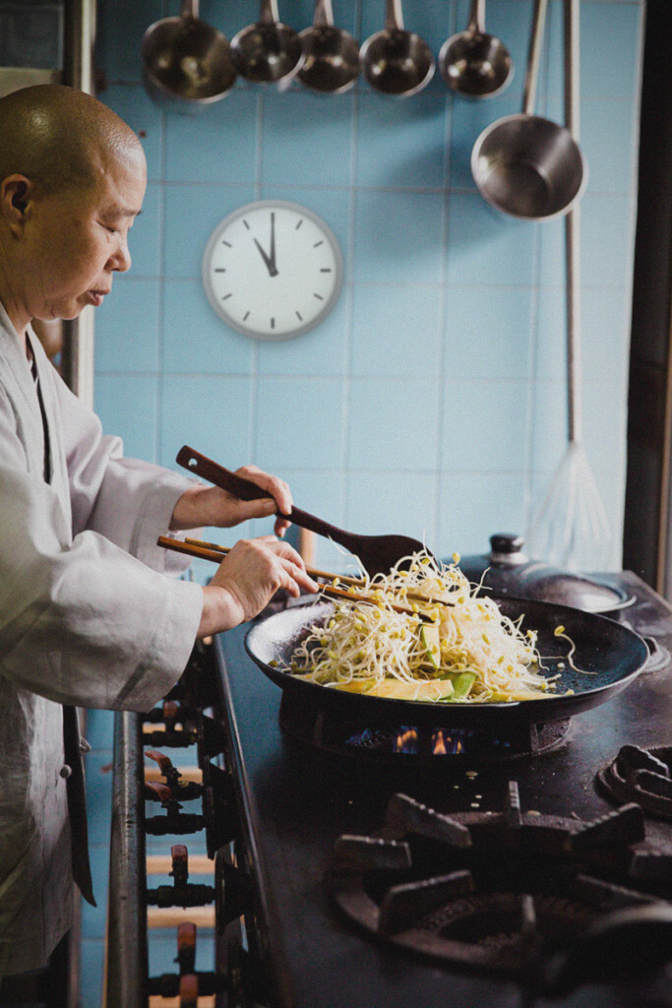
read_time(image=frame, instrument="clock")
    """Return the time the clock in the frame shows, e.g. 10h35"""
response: 11h00
